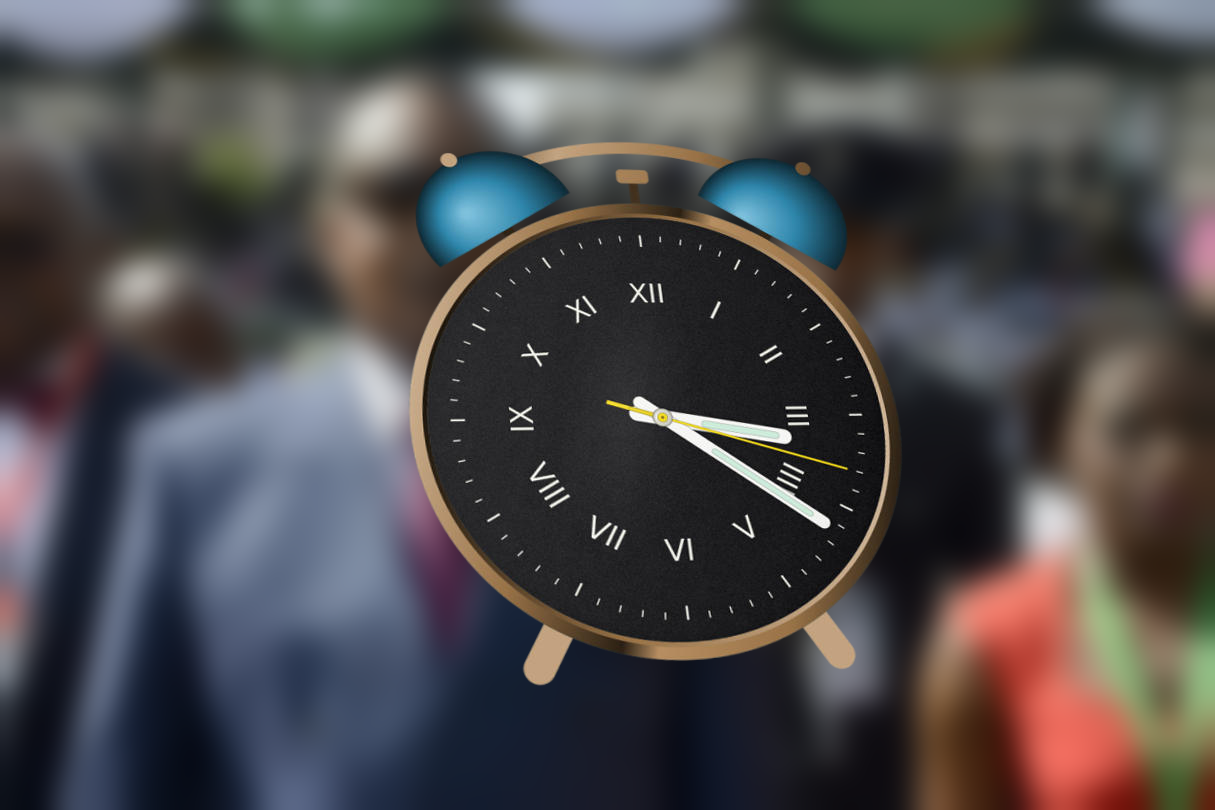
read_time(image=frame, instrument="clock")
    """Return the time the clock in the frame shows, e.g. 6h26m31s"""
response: 3h21m18s
